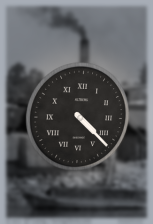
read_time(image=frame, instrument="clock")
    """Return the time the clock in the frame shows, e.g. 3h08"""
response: 4h22
